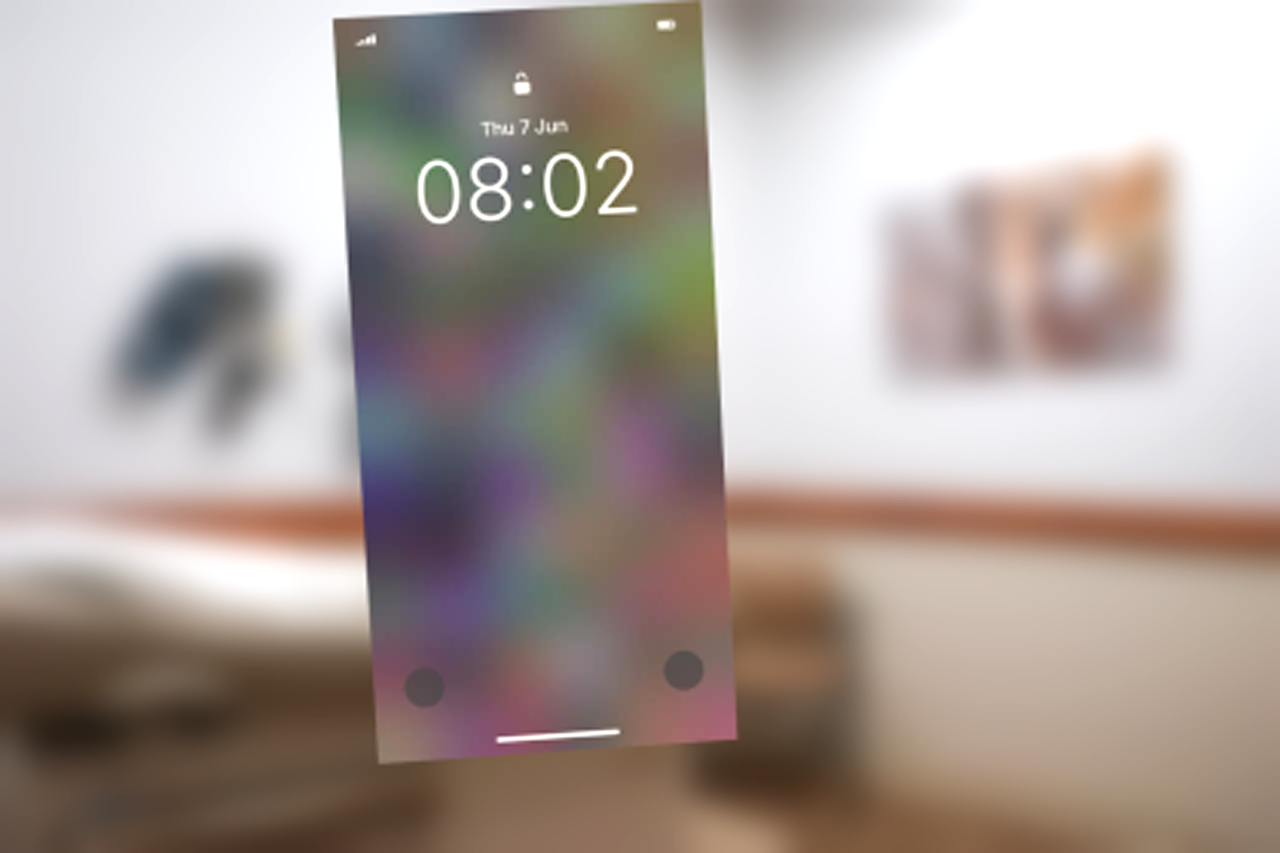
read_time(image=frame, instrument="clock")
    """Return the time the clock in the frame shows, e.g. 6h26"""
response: 8h02
